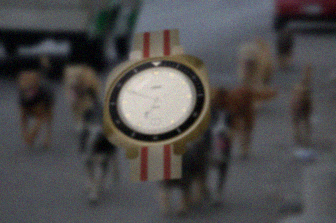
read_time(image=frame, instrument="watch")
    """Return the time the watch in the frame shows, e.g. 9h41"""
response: 6h49
